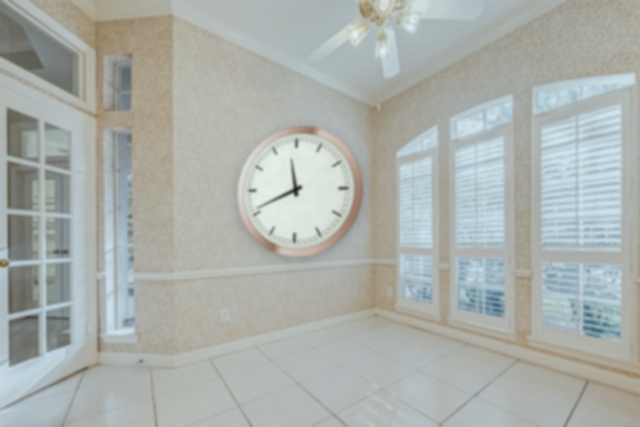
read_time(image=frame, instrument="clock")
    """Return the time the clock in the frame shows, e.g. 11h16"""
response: 11h41
